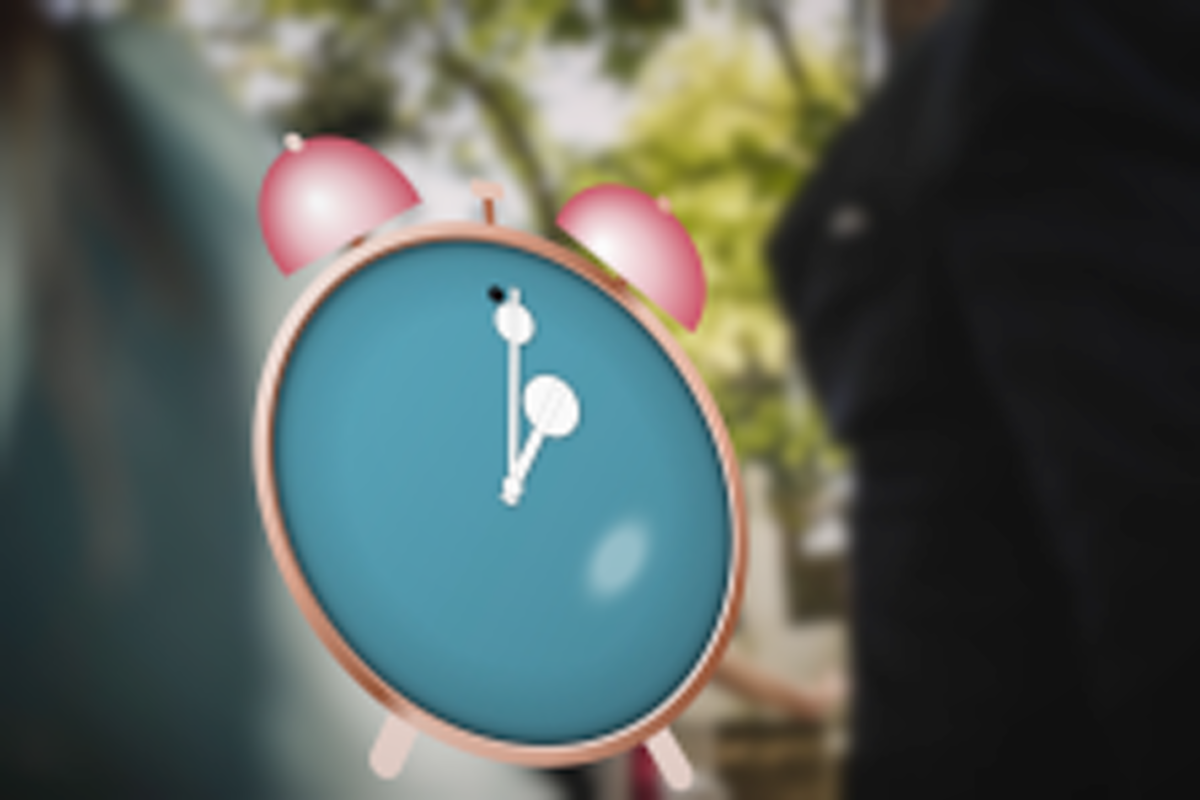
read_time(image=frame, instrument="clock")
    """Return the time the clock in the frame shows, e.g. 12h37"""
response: 1h01
